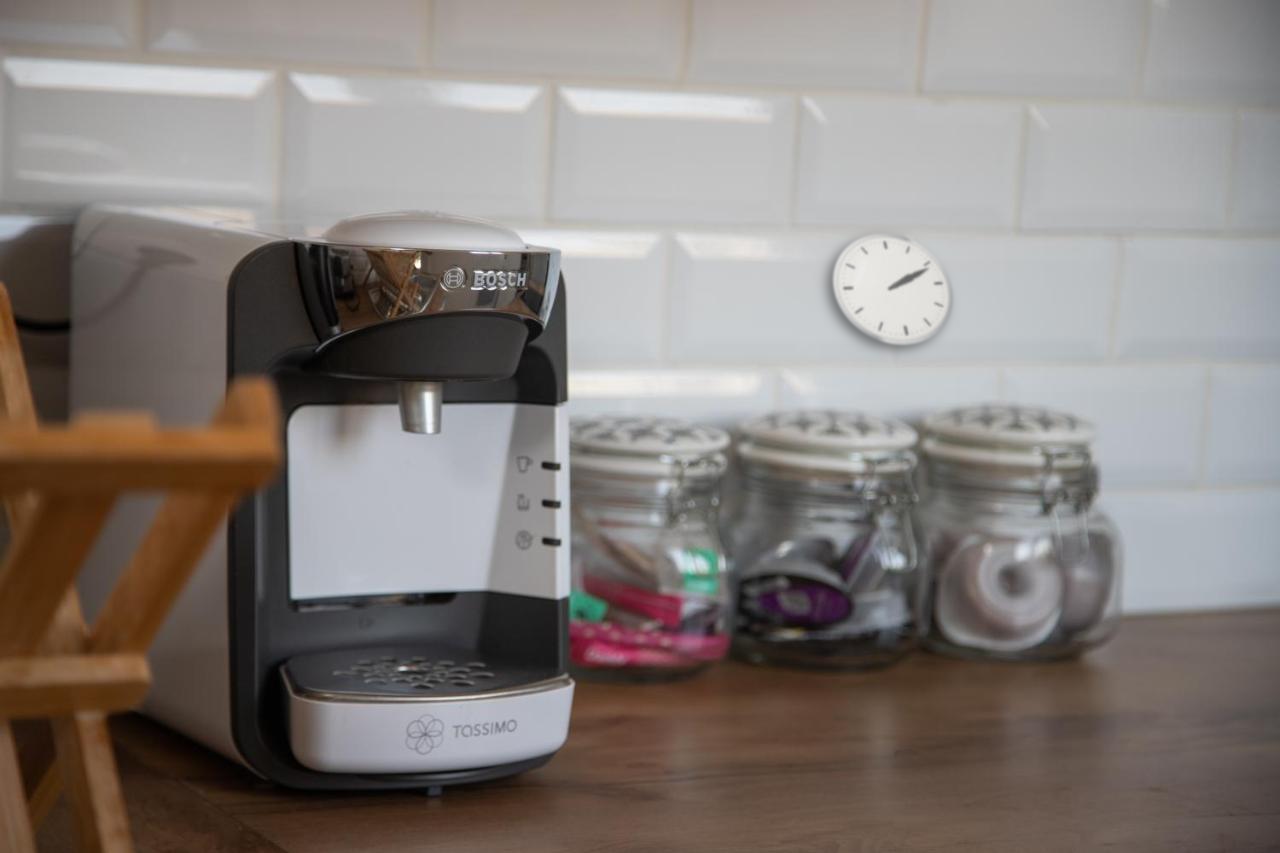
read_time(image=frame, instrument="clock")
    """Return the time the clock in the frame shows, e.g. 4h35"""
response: 2h11
